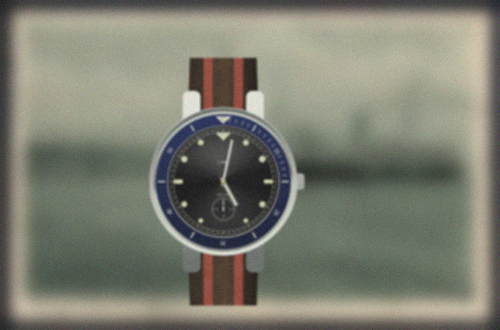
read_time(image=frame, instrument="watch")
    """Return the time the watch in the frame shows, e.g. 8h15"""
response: 5h02
